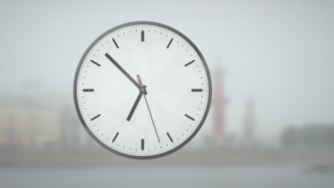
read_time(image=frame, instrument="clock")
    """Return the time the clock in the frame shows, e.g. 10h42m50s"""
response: 6h52m27s
